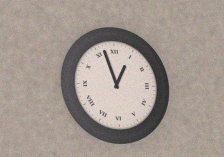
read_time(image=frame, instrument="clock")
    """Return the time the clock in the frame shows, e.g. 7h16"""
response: 12h57
